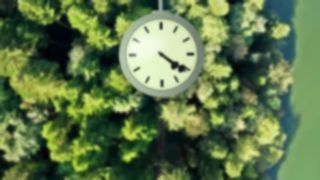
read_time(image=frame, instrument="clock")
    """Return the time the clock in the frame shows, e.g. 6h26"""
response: 4h21
